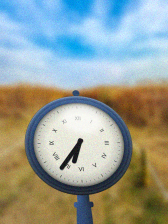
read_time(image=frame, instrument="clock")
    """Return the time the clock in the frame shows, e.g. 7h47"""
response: 6h36
